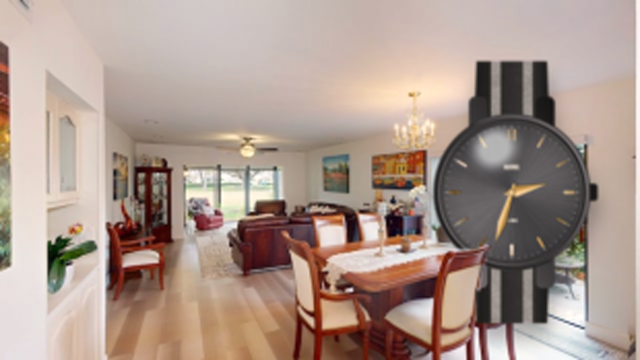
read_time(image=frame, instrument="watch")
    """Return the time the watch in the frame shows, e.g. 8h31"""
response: 2h33
